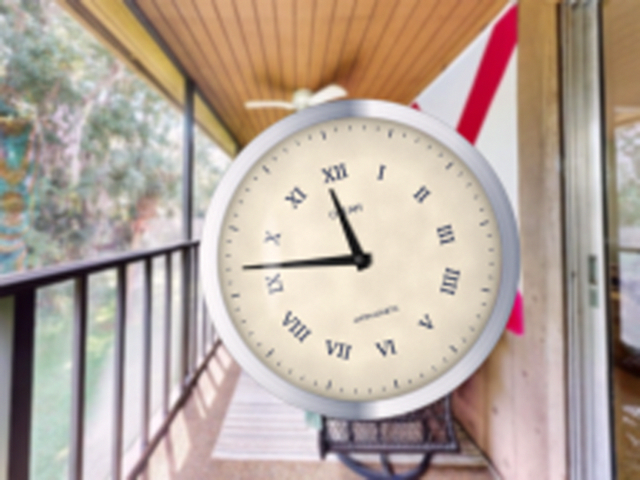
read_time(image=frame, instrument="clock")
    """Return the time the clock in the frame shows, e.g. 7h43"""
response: 11h47
